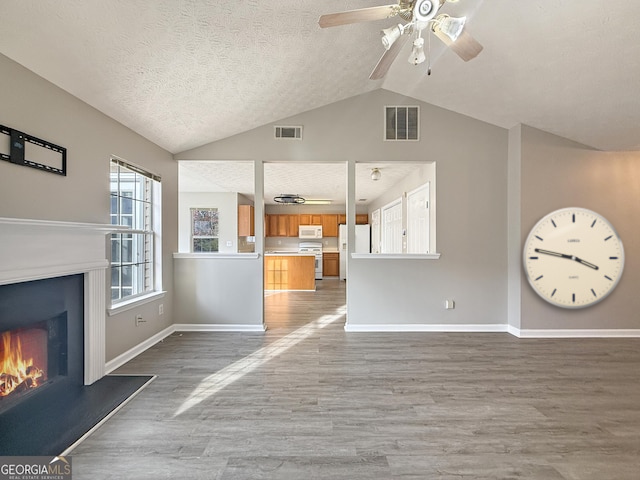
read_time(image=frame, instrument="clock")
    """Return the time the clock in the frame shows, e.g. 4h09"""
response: 3h47
